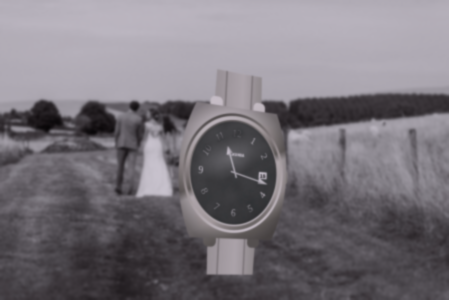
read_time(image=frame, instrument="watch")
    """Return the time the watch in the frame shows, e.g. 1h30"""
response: 11h17
